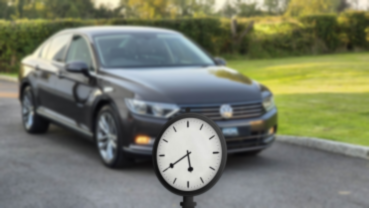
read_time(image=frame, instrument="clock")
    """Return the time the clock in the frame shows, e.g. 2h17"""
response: 5h40
